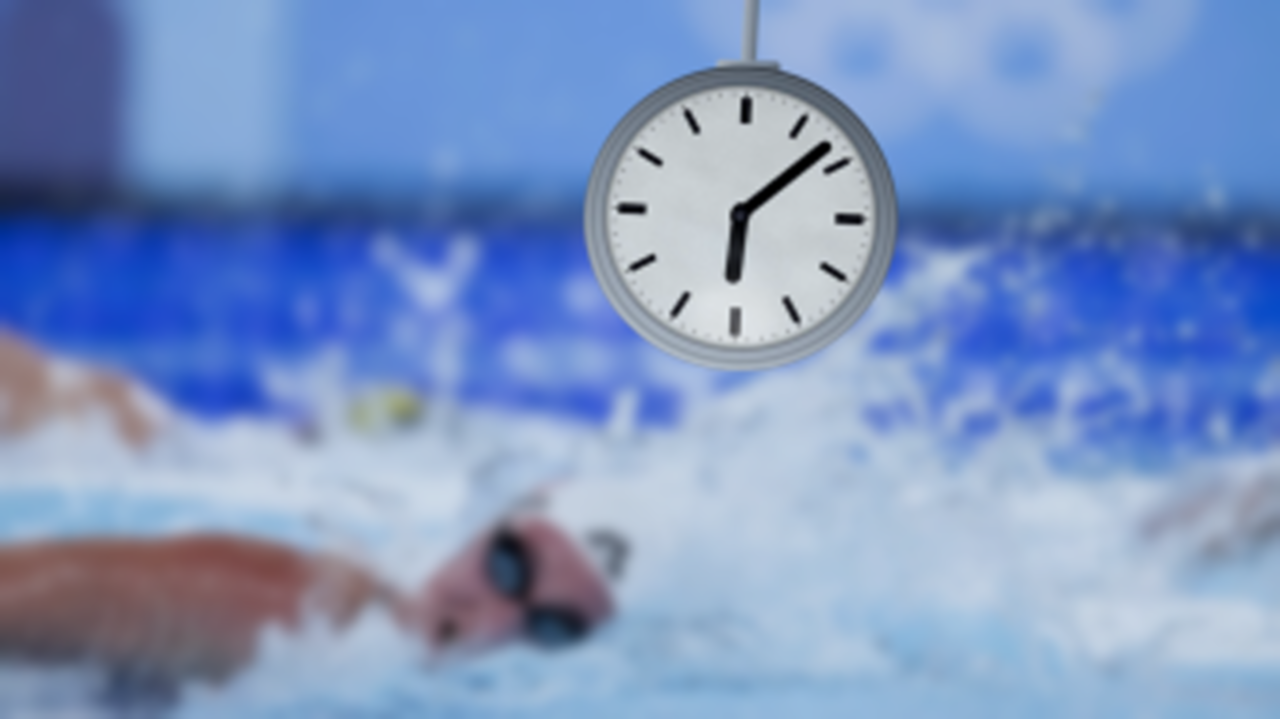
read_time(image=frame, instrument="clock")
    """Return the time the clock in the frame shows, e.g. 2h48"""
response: 6h08
